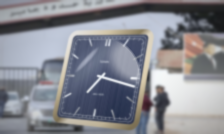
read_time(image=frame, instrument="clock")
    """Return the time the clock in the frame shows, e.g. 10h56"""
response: 7h17
